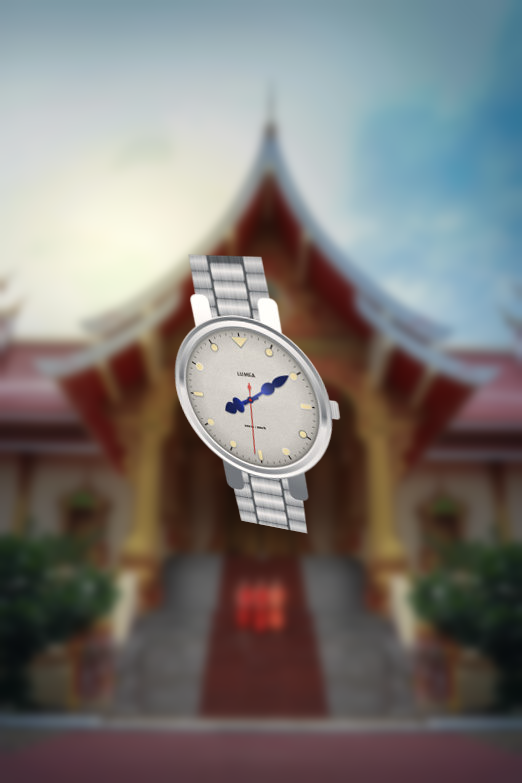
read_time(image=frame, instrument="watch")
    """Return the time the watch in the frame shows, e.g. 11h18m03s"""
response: 8h09m31s
